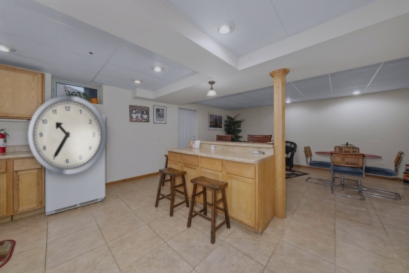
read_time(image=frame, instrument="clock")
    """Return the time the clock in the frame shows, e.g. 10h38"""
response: 10h35
